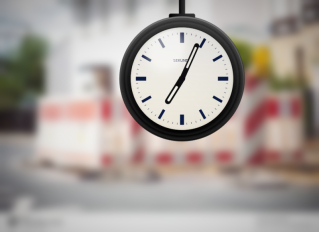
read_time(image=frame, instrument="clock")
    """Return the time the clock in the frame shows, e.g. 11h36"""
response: 7h04
